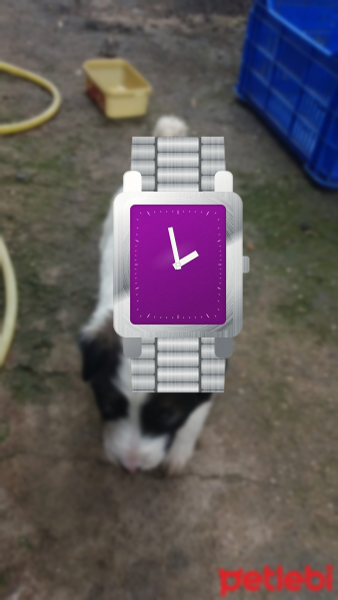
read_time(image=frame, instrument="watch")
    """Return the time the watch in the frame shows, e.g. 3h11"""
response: 1h58
